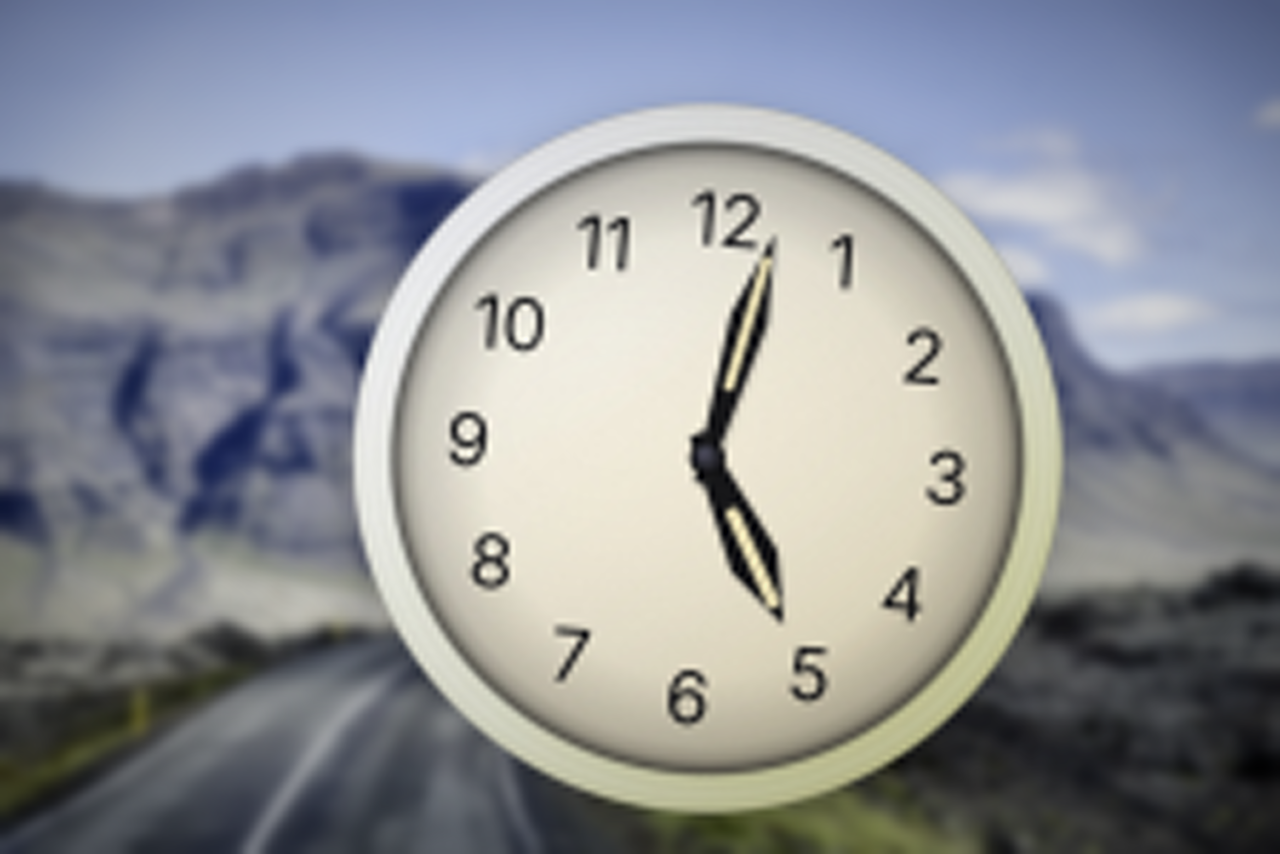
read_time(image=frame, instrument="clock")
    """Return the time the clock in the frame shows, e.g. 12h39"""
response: 5h02
